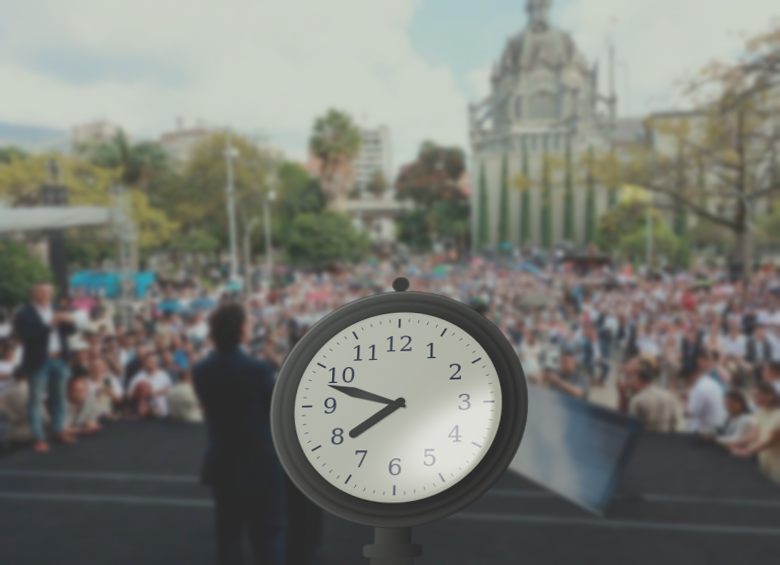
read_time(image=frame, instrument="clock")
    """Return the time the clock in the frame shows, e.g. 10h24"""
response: 7h48
